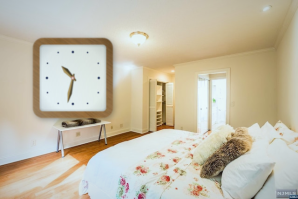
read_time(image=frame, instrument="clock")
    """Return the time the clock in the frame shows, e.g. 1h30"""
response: 10h32
